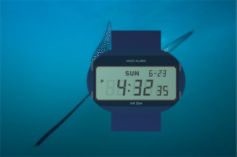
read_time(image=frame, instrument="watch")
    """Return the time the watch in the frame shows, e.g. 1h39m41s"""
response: 4h32m35s
